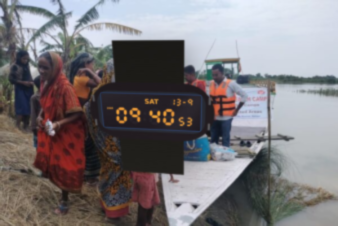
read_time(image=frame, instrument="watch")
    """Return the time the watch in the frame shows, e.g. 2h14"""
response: 9h40
